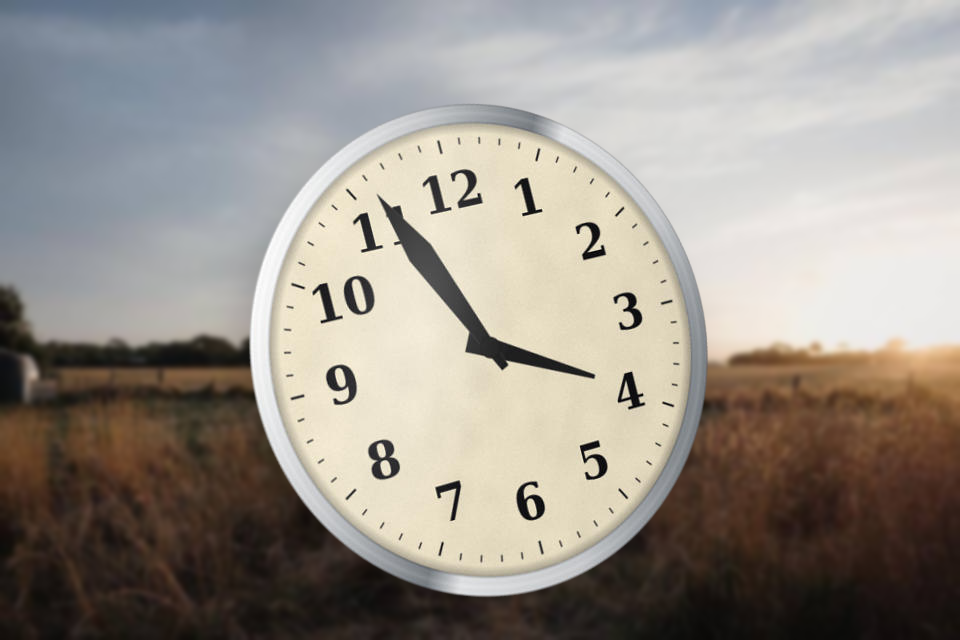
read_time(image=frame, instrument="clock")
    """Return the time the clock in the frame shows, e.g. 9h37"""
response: 3h56
